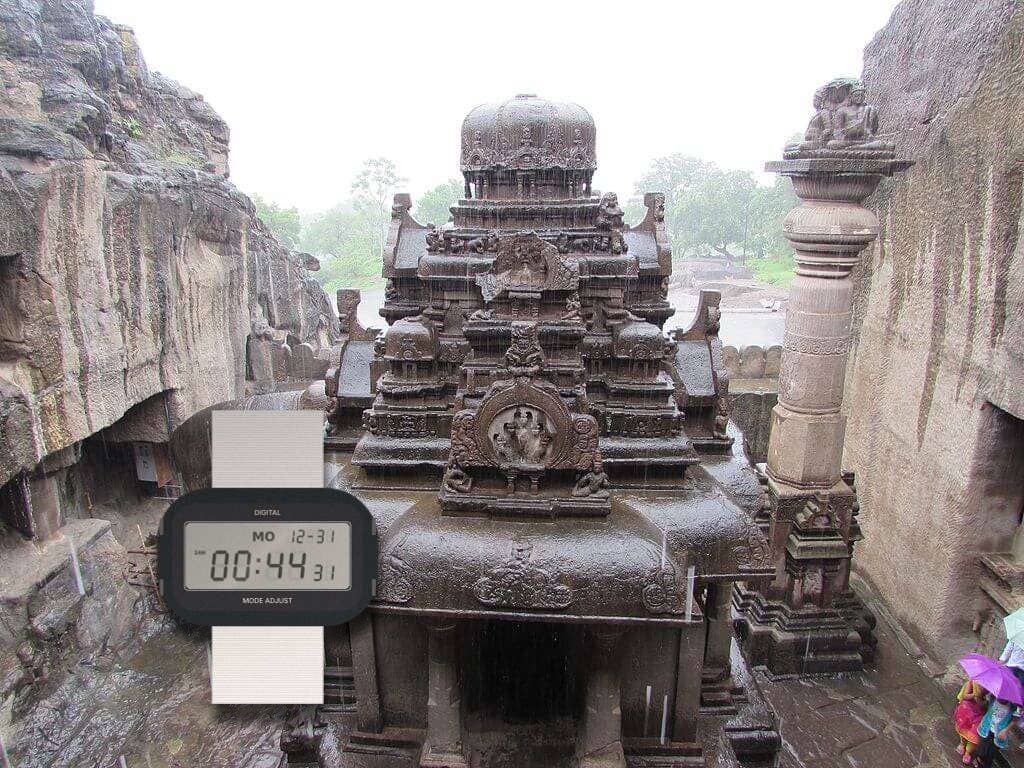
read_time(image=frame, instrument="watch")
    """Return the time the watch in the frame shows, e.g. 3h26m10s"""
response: 0h44m31s
